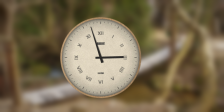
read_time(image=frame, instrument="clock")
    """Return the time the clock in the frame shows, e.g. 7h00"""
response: 2h57
